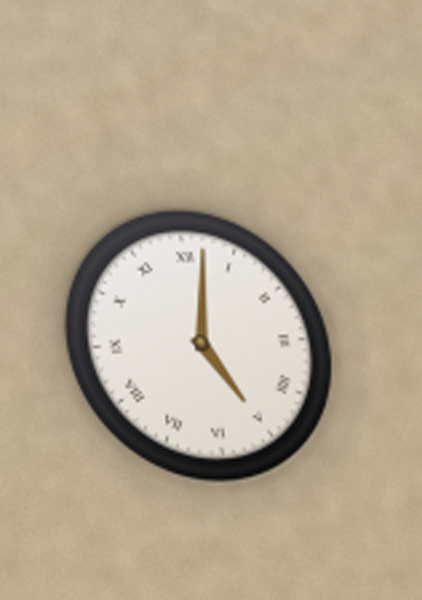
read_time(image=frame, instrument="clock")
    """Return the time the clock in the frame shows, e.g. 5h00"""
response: 5h02
